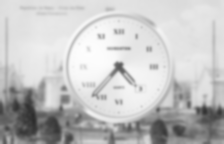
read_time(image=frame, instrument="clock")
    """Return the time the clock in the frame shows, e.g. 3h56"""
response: 4h37
